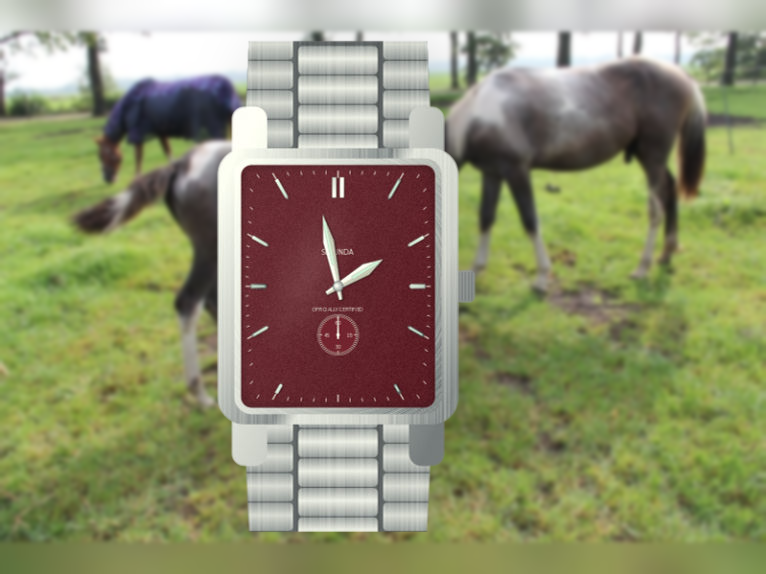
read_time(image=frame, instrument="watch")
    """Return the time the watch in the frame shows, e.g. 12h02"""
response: 1h58
